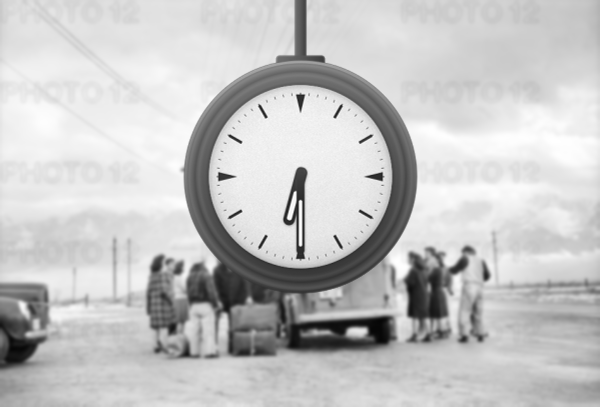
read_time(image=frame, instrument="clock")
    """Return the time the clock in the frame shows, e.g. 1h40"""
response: 6h30
